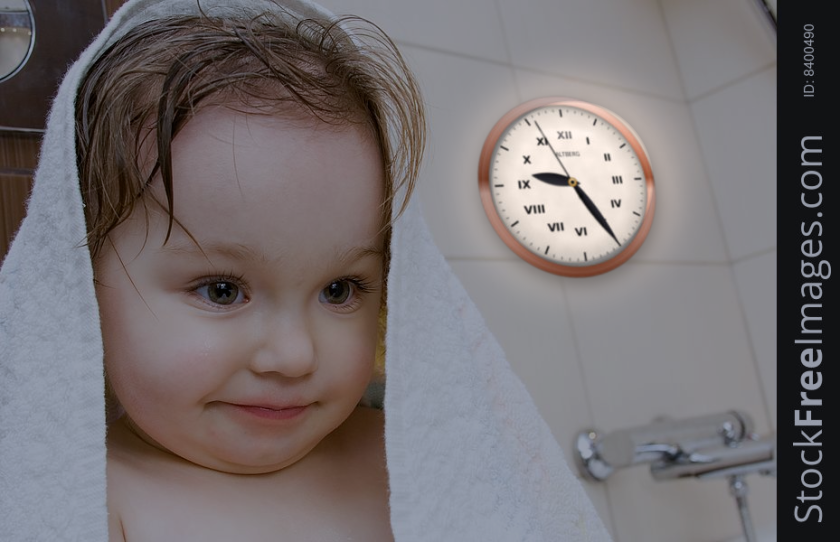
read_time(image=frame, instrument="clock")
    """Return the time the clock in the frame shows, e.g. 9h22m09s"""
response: 9h24m56s
